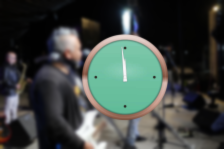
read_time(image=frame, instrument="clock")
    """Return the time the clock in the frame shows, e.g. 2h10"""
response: 11h59
